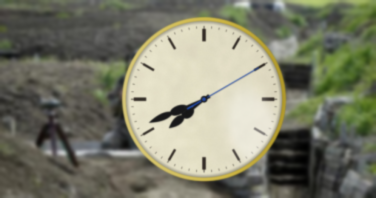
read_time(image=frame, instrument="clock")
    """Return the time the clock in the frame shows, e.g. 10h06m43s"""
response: 7h41m10s
